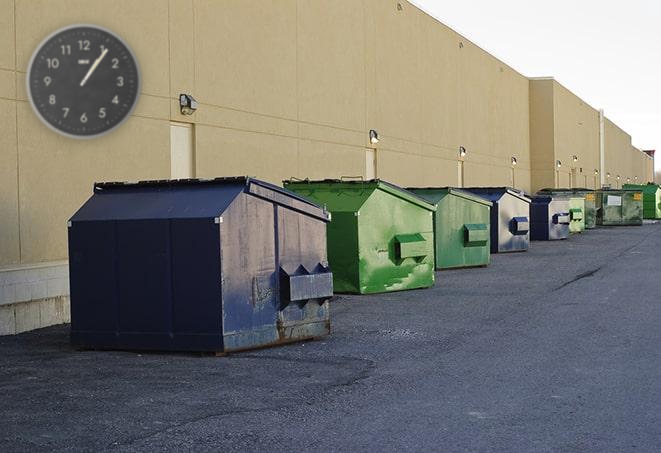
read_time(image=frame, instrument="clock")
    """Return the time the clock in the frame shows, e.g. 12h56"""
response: 1h06
